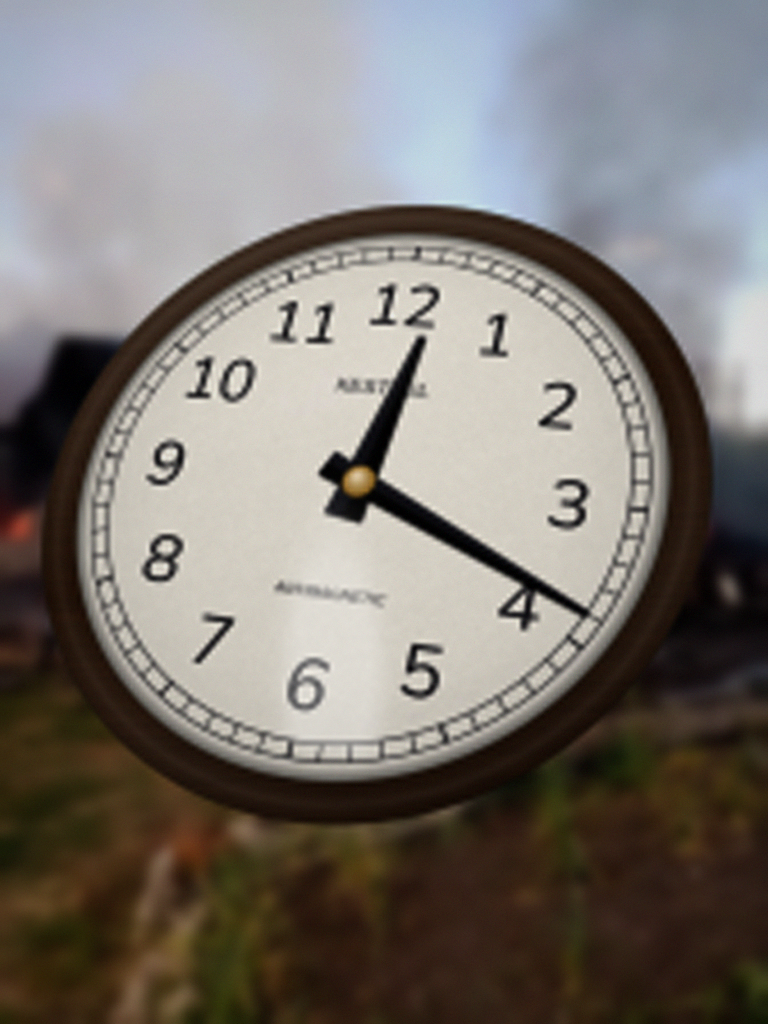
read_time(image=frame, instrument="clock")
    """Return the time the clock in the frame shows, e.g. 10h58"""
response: 12h19
